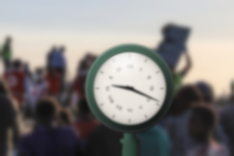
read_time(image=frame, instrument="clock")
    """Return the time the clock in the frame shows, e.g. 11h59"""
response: 9h19
